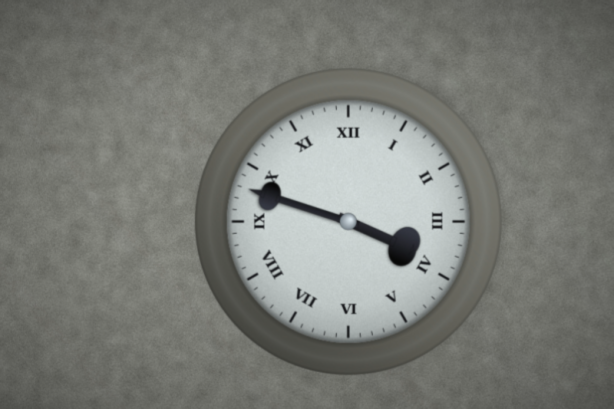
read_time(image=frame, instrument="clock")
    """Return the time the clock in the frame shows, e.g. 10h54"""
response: 3h48
